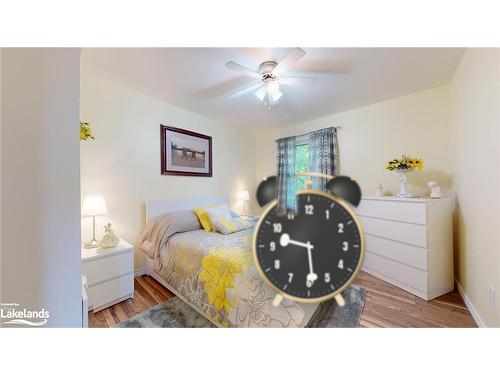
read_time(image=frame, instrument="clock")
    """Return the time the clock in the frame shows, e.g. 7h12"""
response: 9h29
